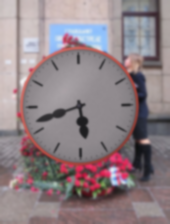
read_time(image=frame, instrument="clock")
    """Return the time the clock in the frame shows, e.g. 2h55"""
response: 5h42
